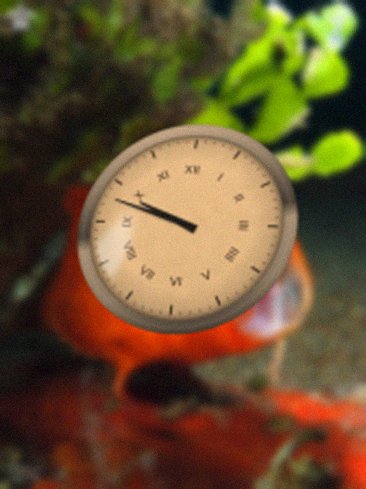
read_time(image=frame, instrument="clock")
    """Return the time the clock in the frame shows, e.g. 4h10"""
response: 9h48
